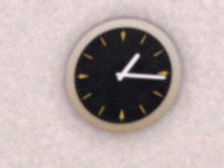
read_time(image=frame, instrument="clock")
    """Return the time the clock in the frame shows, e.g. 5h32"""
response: 1h16
